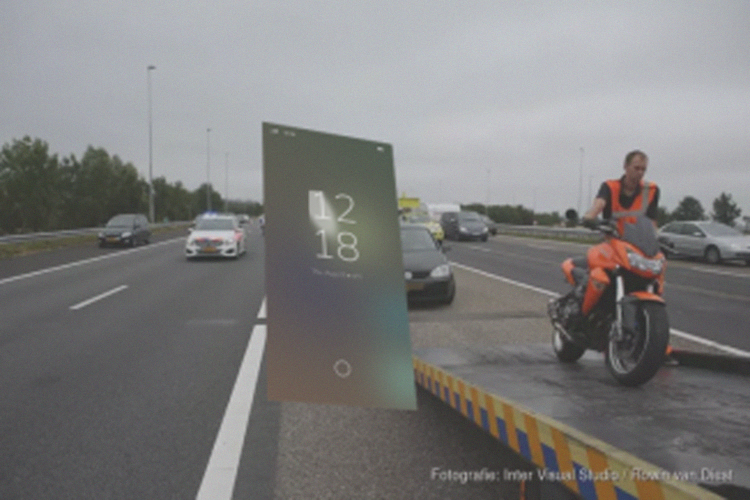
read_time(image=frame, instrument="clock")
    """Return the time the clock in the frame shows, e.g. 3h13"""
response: 12h18
